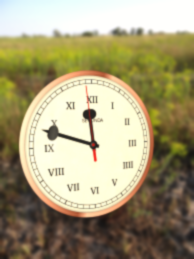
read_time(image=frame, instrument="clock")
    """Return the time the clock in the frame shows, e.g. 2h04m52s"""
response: 11h47m59s
